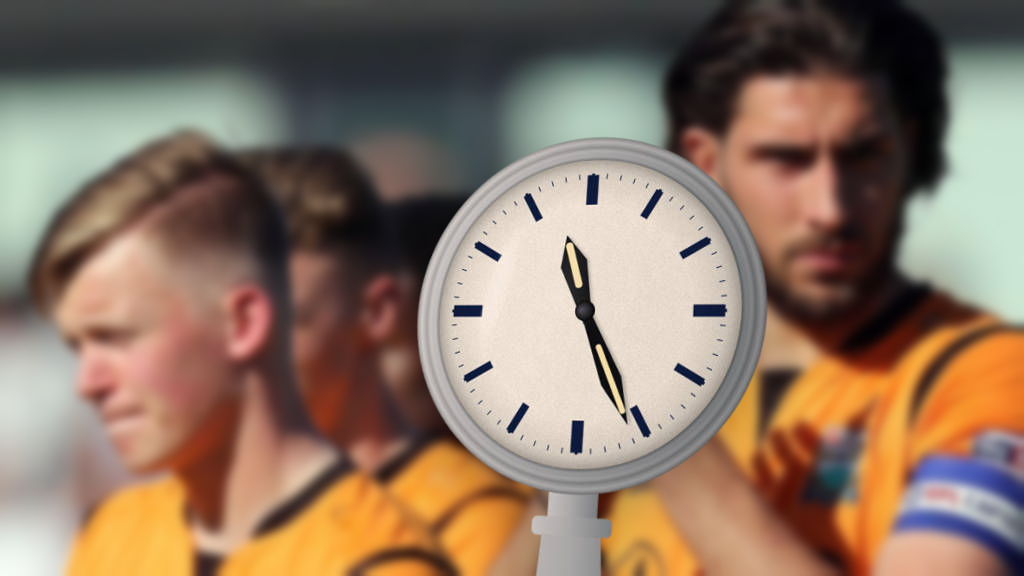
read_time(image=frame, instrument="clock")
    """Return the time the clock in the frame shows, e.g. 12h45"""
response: 11h26
